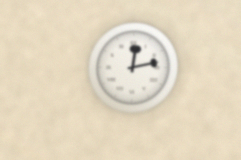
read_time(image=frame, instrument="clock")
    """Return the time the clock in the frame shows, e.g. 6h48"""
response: 12h13
